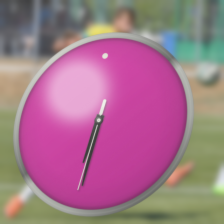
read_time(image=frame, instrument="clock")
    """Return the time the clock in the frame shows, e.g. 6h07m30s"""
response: 6h31m32s
